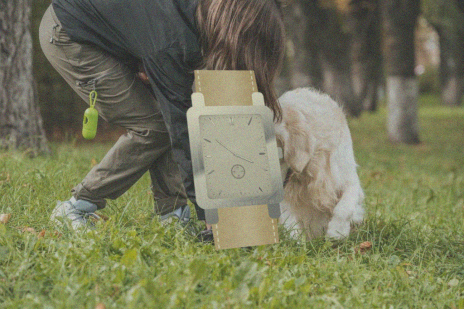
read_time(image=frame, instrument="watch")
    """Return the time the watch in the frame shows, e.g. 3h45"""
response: 3h52
